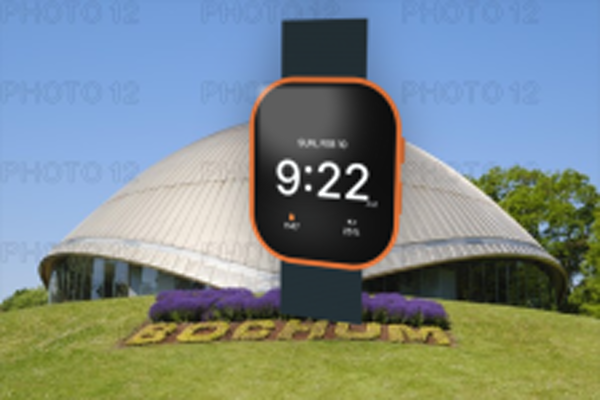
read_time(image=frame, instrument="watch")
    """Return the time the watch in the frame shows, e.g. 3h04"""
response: 9h22
